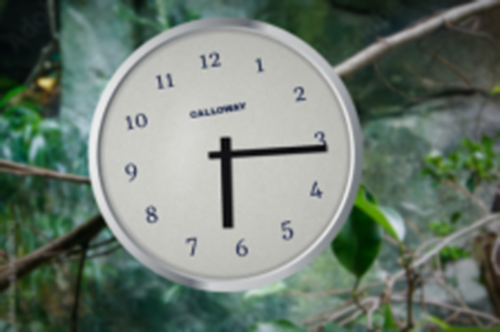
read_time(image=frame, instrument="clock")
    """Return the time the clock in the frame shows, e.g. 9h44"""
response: 6h16
